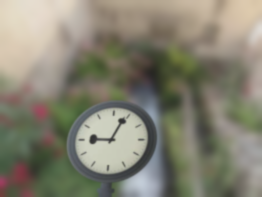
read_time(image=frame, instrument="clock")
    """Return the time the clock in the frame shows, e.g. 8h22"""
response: 9h04
